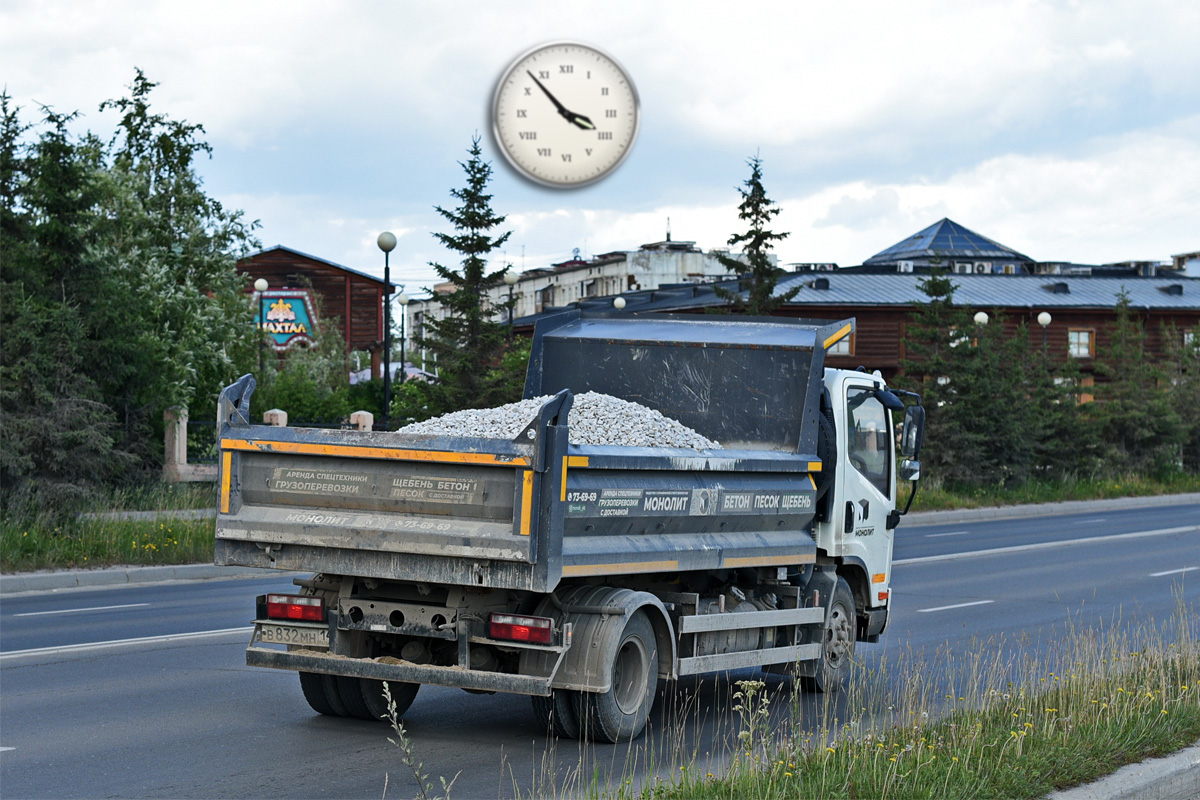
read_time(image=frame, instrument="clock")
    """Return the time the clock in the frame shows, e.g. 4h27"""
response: 3h53
